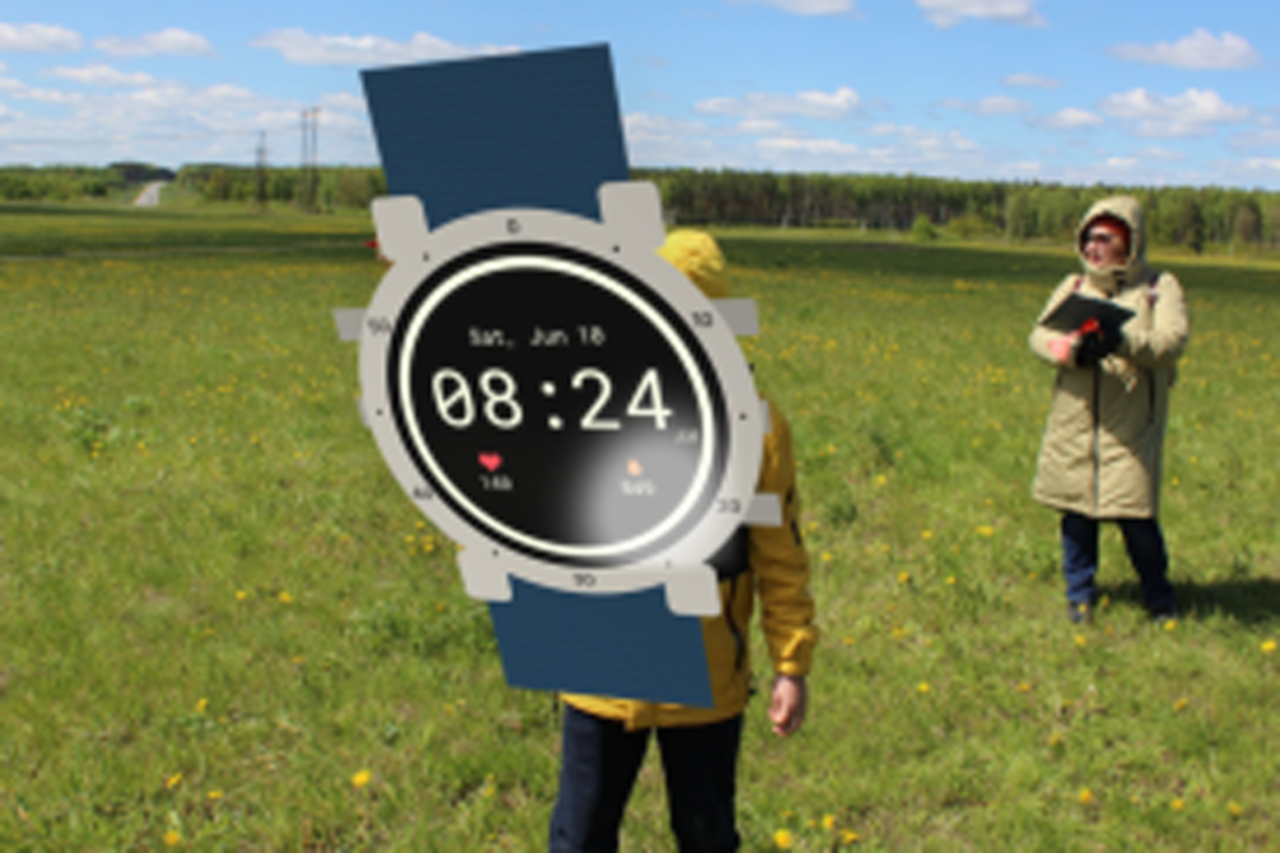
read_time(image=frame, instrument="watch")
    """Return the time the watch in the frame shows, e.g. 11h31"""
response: 8h24
